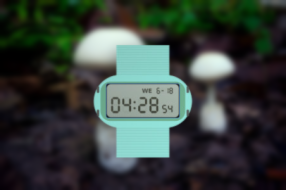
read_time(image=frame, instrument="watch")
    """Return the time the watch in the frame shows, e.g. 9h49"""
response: 4h28
